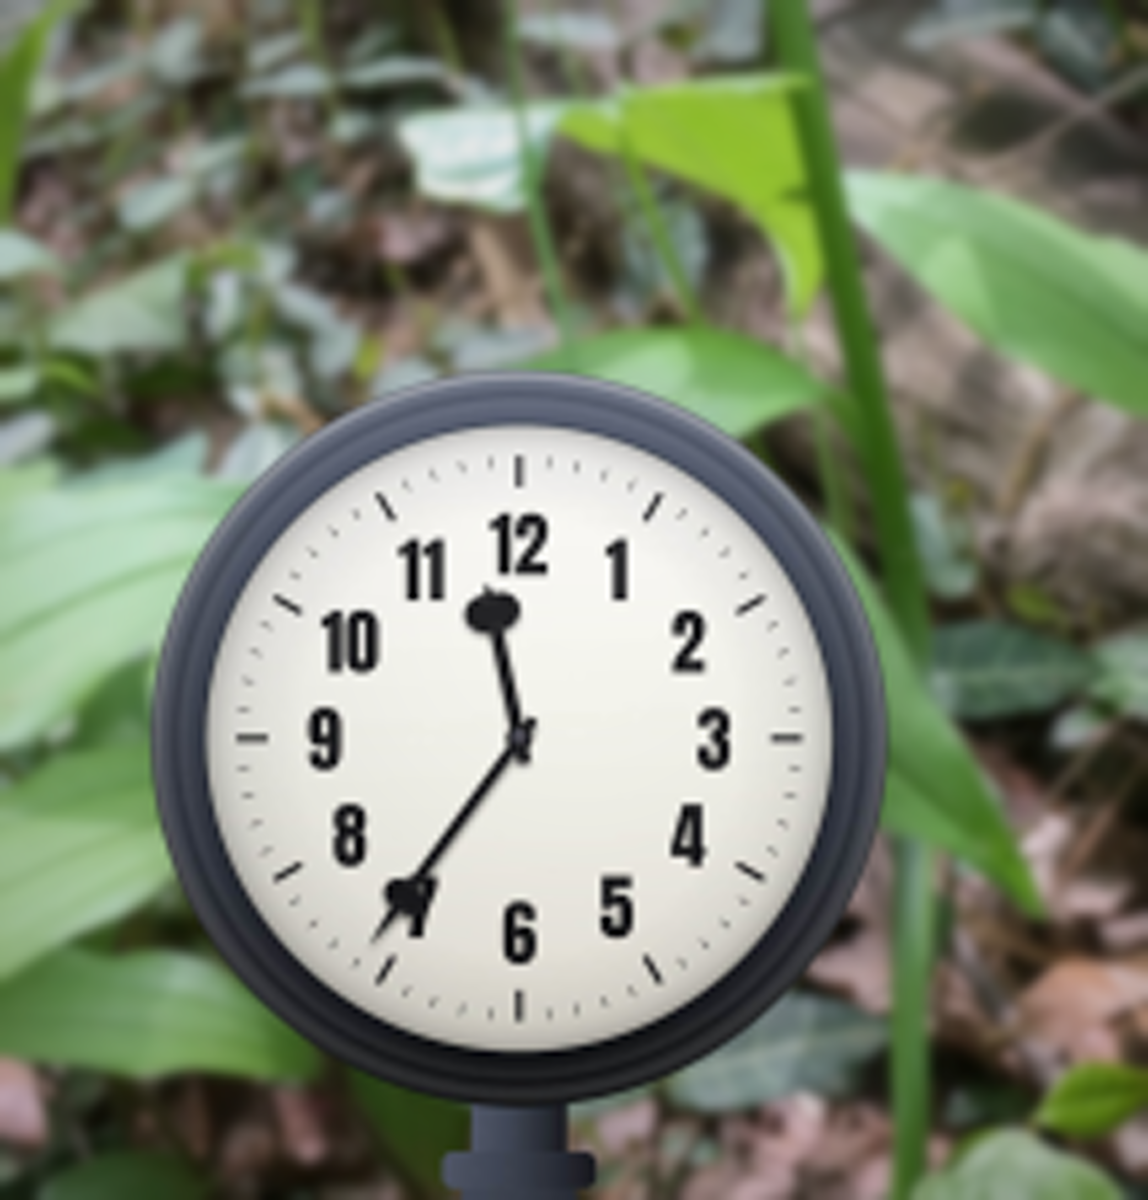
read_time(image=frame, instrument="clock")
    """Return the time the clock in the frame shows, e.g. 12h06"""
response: 11h36
